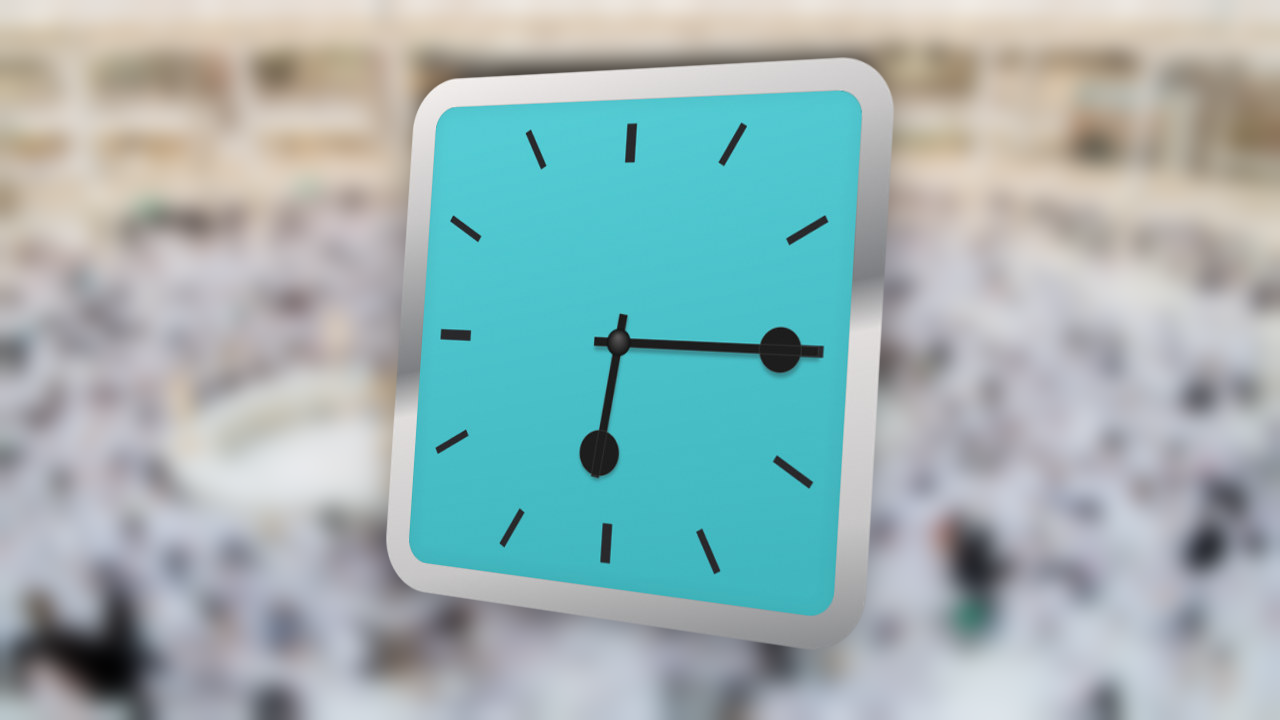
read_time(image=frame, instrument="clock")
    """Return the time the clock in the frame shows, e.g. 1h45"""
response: 6h15
